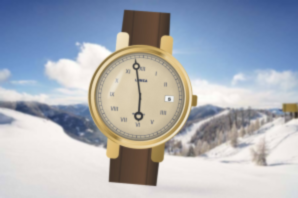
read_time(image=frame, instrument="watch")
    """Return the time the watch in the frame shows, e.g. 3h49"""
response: 5h58
